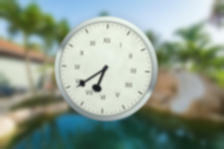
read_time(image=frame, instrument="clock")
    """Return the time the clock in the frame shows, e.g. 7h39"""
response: 6h39
